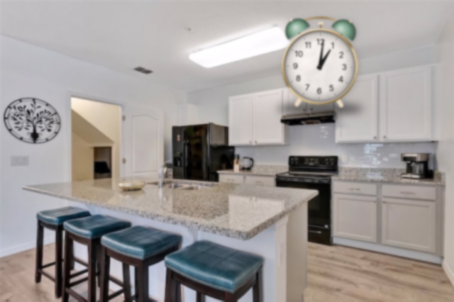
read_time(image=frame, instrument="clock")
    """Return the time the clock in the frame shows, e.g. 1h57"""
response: 1h01
